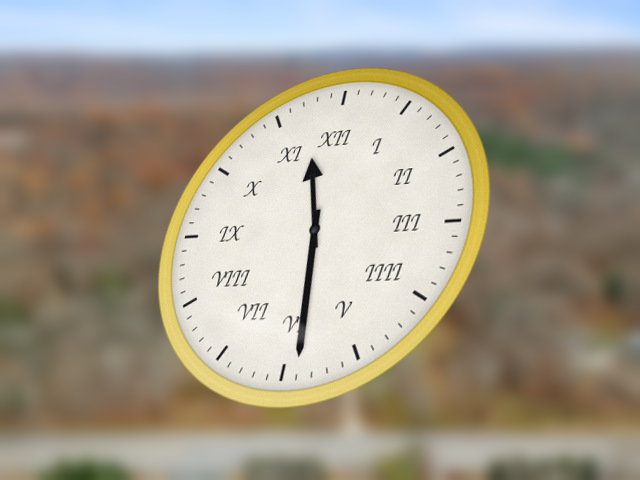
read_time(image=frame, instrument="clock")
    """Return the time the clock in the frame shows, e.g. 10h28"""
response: 11h29
